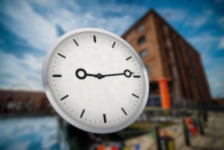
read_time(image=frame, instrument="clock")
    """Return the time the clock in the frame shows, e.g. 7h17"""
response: 9h14
